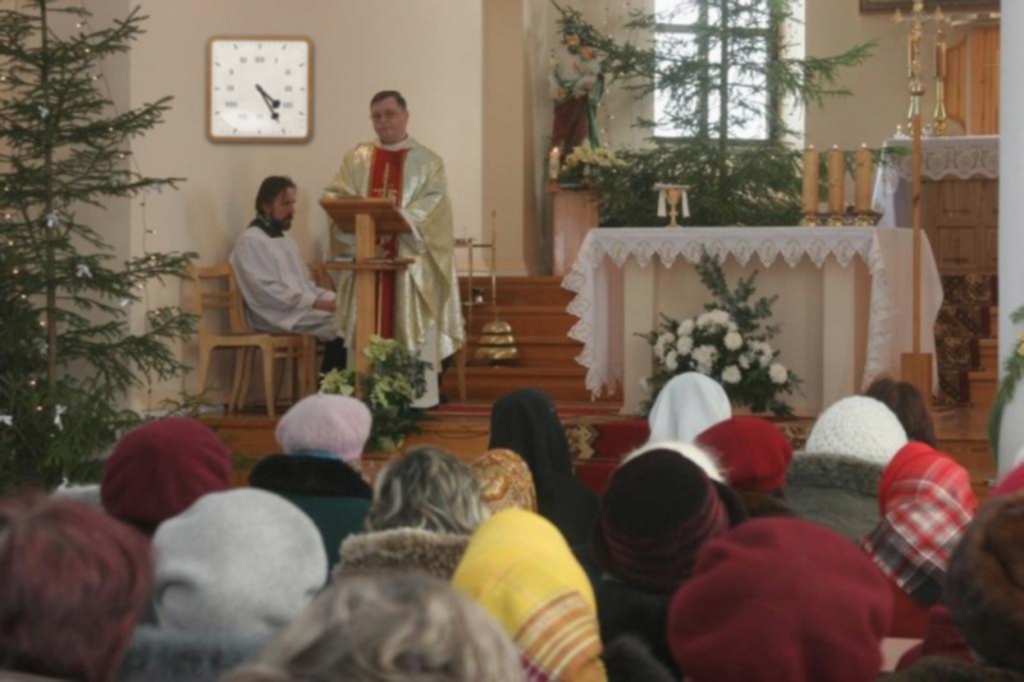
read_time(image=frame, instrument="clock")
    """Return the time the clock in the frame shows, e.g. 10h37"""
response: 4h25
